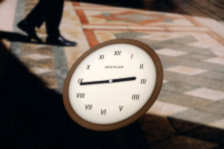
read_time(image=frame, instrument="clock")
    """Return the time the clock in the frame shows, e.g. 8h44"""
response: 2h44
